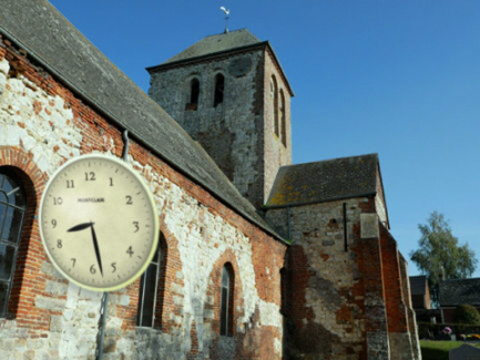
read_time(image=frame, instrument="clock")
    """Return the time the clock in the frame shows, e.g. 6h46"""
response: 8h28
